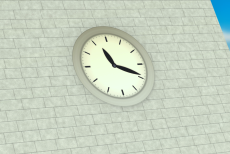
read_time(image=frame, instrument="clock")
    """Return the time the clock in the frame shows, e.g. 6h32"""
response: 11h19
